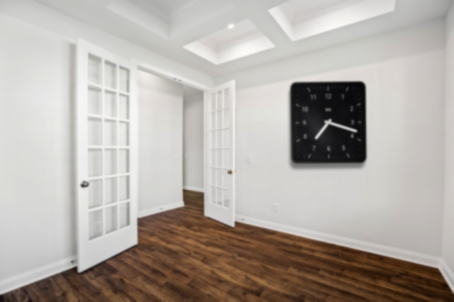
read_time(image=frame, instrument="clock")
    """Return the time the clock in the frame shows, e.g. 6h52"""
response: 7h18
